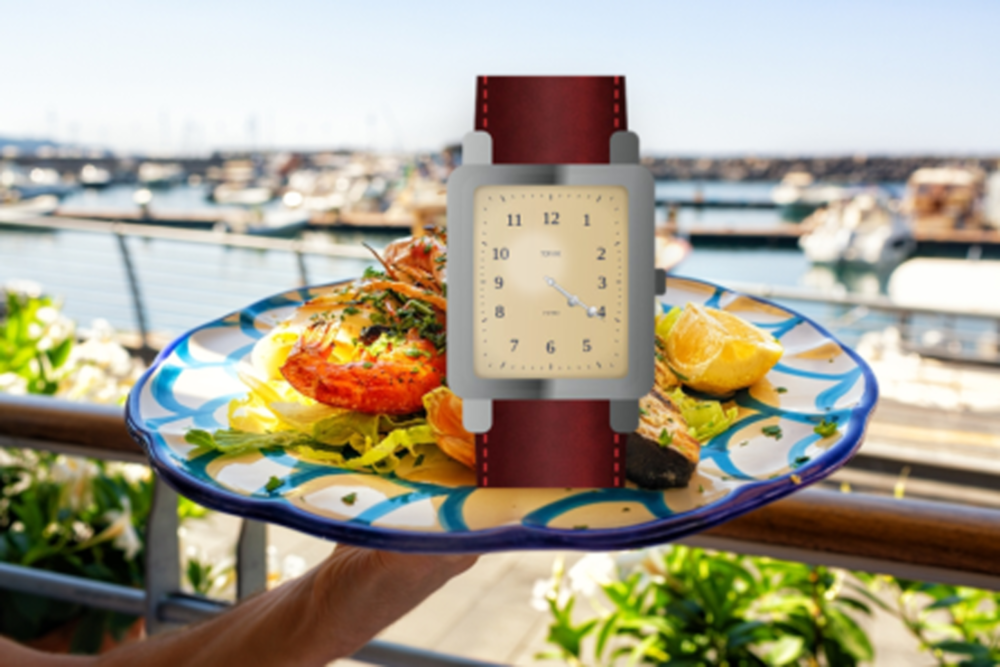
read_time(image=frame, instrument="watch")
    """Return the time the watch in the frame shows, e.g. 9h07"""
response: 4h21
